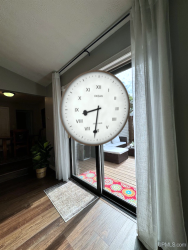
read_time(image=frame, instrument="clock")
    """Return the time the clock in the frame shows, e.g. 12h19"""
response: 8h31
